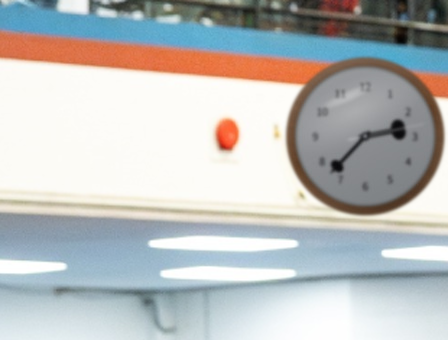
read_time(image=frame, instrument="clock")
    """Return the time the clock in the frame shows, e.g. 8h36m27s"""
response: 2h37m13s
